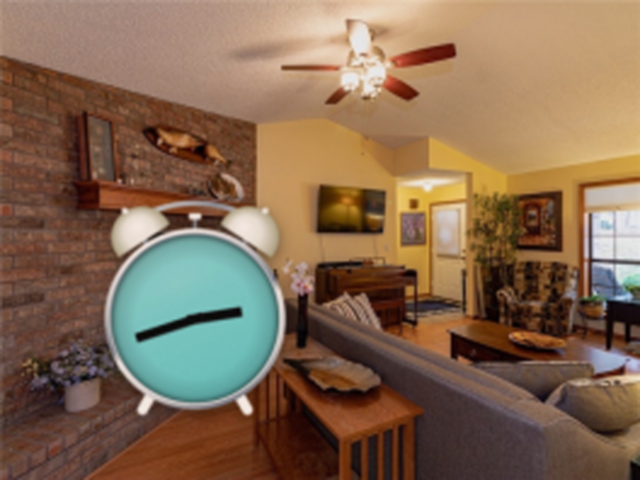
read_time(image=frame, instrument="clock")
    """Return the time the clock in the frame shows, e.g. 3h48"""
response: 2h42
